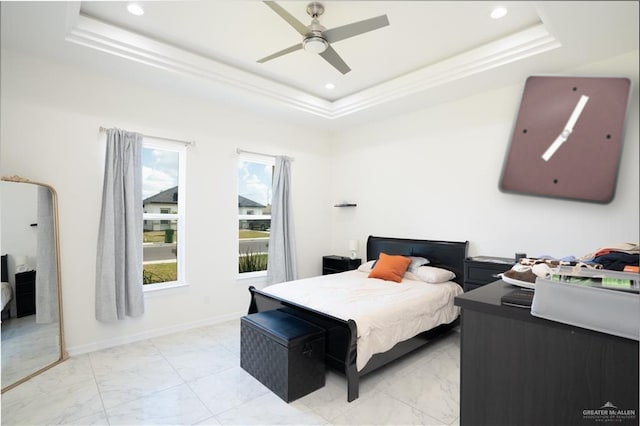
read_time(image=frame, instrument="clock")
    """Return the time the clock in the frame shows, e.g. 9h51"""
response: 7h03
